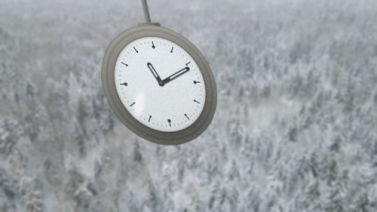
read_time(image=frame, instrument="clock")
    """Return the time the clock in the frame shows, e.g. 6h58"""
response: 11h11
